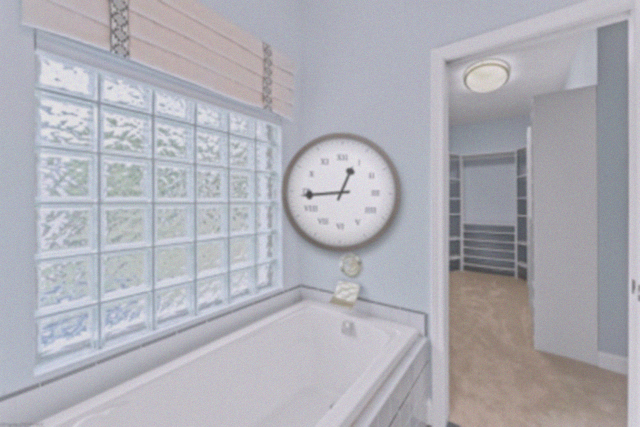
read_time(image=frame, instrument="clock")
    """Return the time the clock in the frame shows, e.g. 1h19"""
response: 12h44
